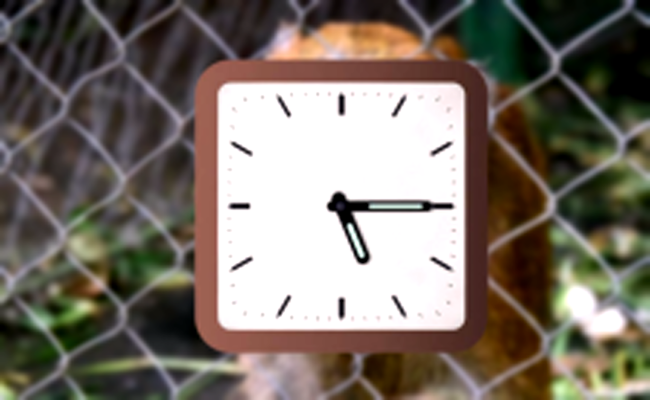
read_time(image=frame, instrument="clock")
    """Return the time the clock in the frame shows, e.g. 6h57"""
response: 5h15
